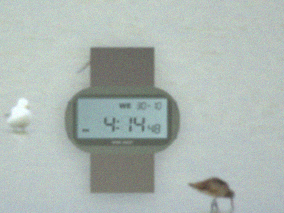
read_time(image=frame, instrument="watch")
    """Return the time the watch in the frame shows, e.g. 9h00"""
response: 4h14
